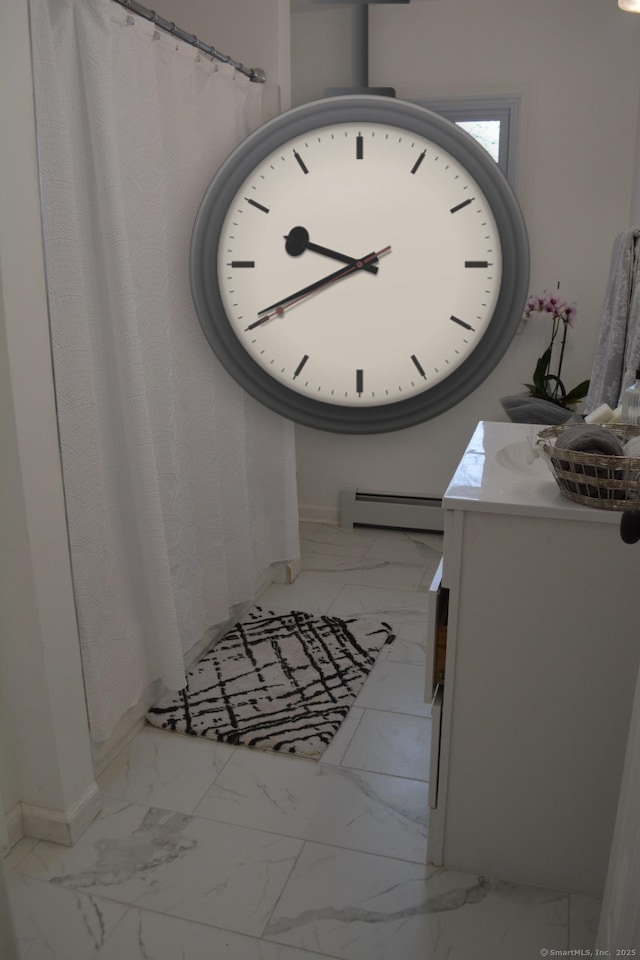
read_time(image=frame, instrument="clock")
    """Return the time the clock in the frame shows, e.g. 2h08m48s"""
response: 9h40m40s
